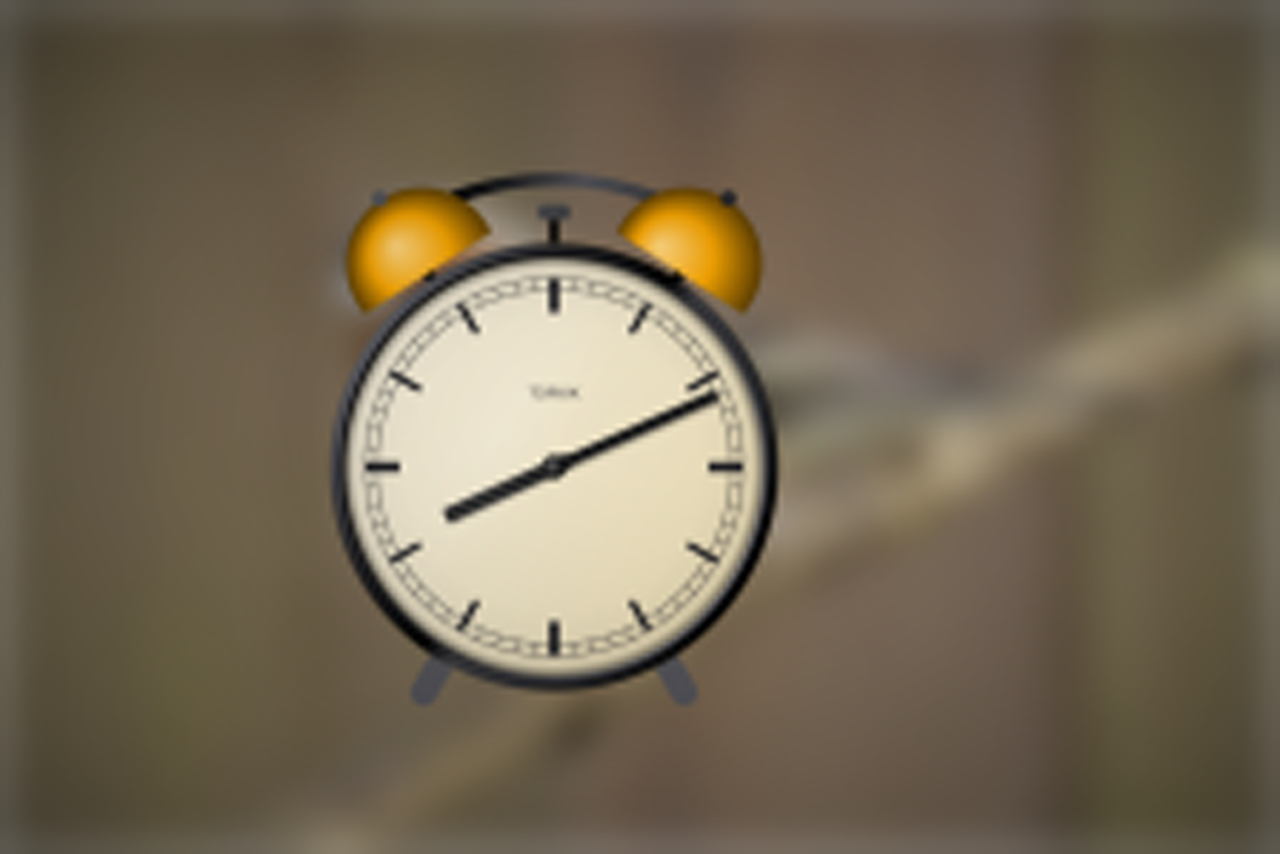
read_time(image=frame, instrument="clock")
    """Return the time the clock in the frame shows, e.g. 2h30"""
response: 8h11
